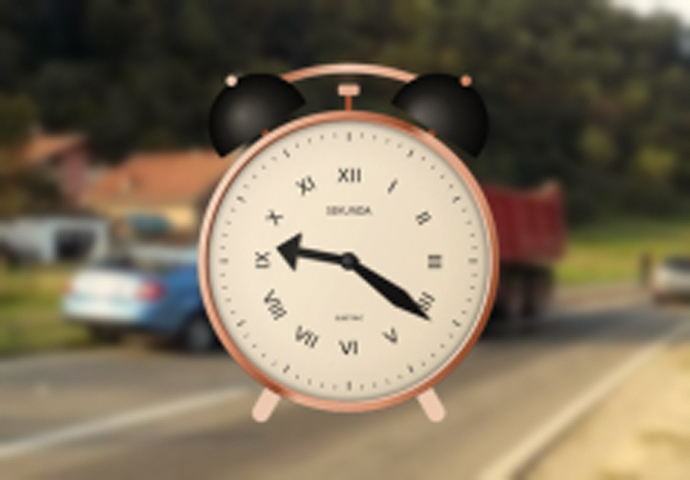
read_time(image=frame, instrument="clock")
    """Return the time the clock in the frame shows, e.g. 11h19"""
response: 9h21
